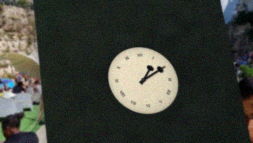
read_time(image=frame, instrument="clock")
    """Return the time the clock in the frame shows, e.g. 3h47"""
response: 1h10
